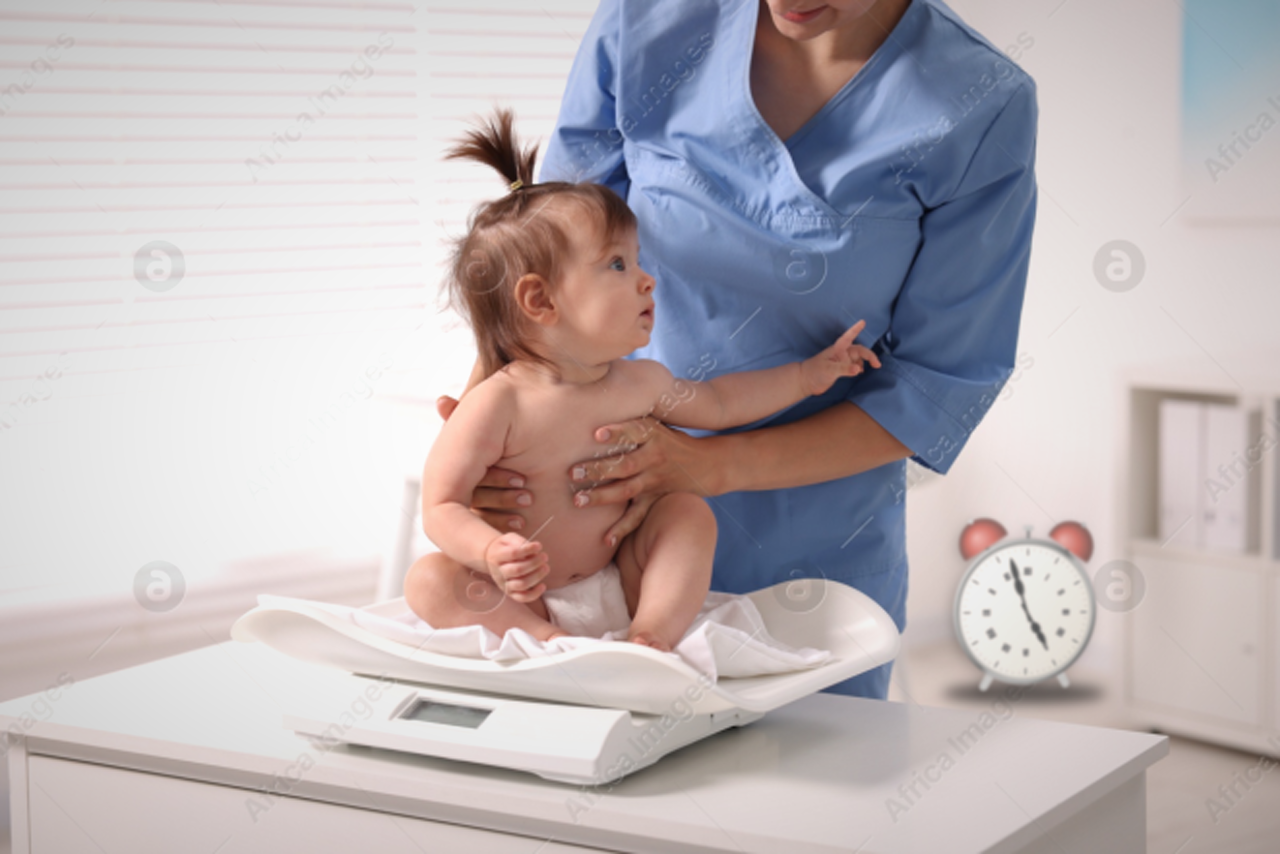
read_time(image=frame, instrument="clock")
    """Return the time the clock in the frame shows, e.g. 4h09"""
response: 4h57
